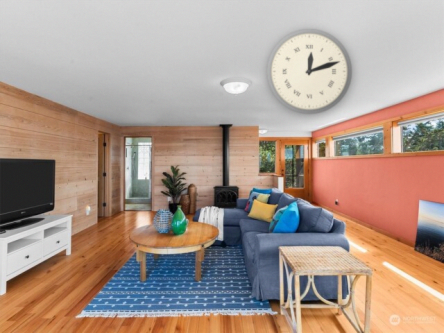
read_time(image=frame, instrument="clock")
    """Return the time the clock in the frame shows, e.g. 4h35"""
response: 12h12
